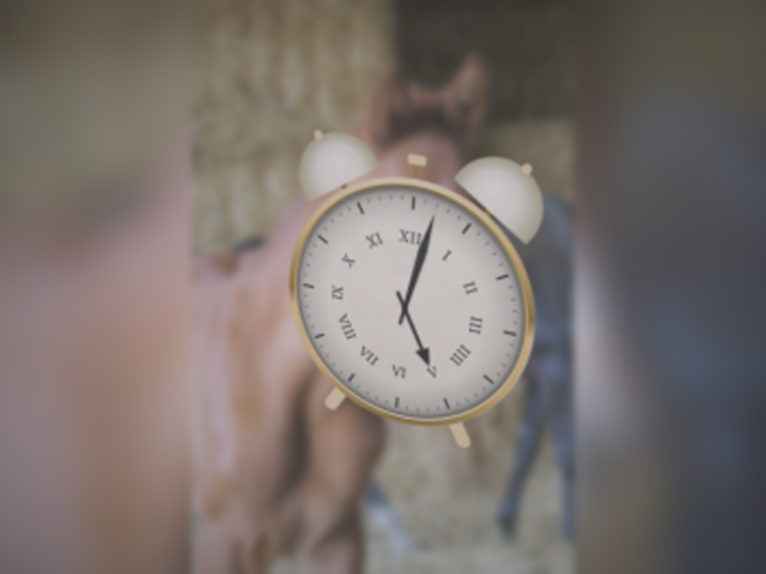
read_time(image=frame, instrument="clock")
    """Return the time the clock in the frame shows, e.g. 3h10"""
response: 5h02
